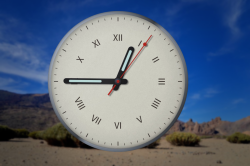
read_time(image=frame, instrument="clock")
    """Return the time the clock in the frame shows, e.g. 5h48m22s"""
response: 12h45m06s
